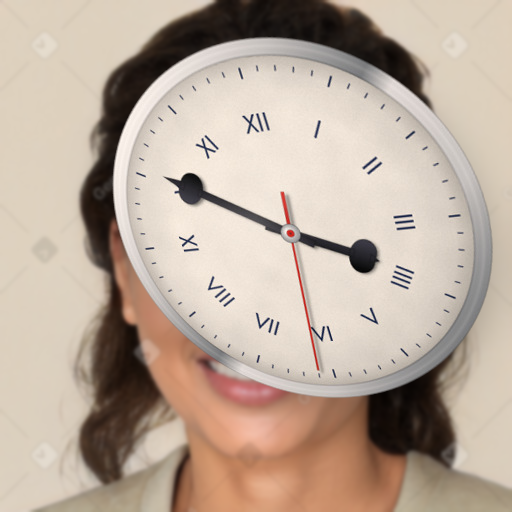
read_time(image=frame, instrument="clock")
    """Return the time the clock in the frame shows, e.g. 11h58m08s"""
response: 3h50m31s
